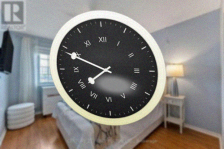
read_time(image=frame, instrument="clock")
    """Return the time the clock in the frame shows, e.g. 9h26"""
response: 7h49
